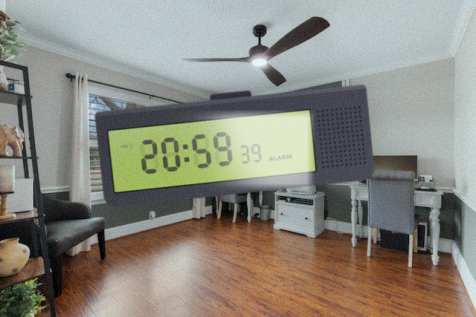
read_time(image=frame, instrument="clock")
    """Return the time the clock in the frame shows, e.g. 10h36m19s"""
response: 20h59m39s
